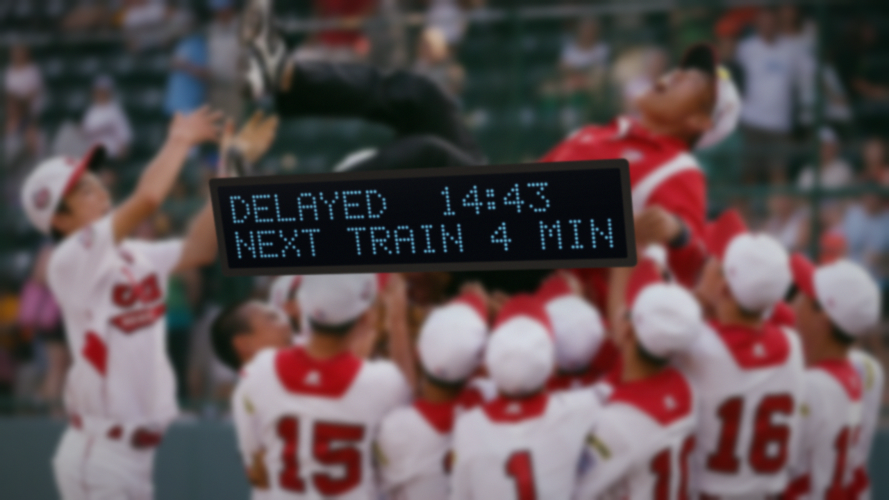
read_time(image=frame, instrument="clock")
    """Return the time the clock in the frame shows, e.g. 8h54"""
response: 14h43
